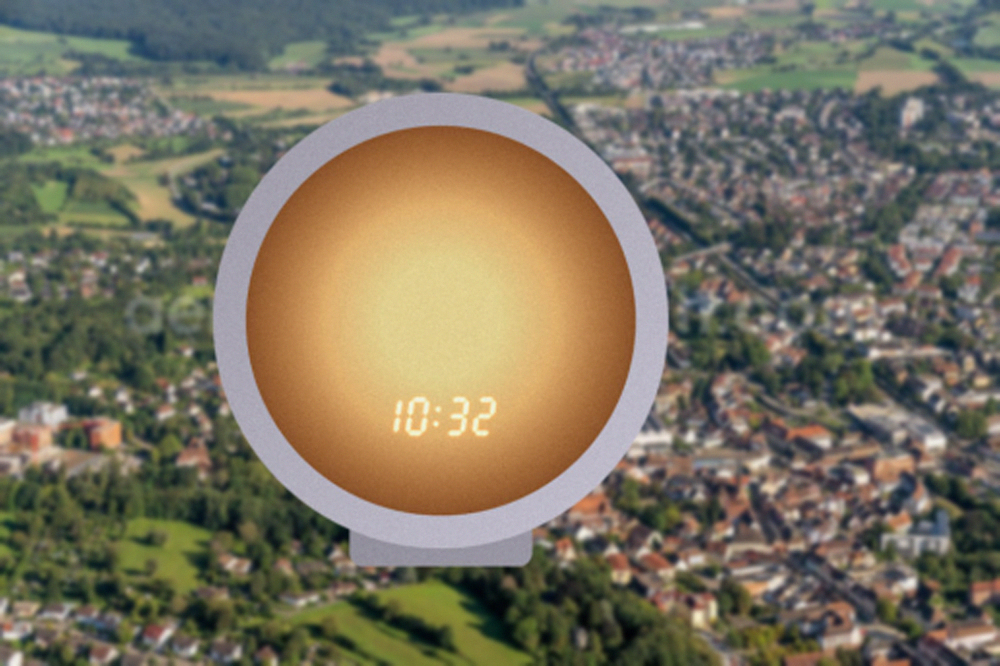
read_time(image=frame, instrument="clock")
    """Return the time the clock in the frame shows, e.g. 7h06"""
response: 10h32
